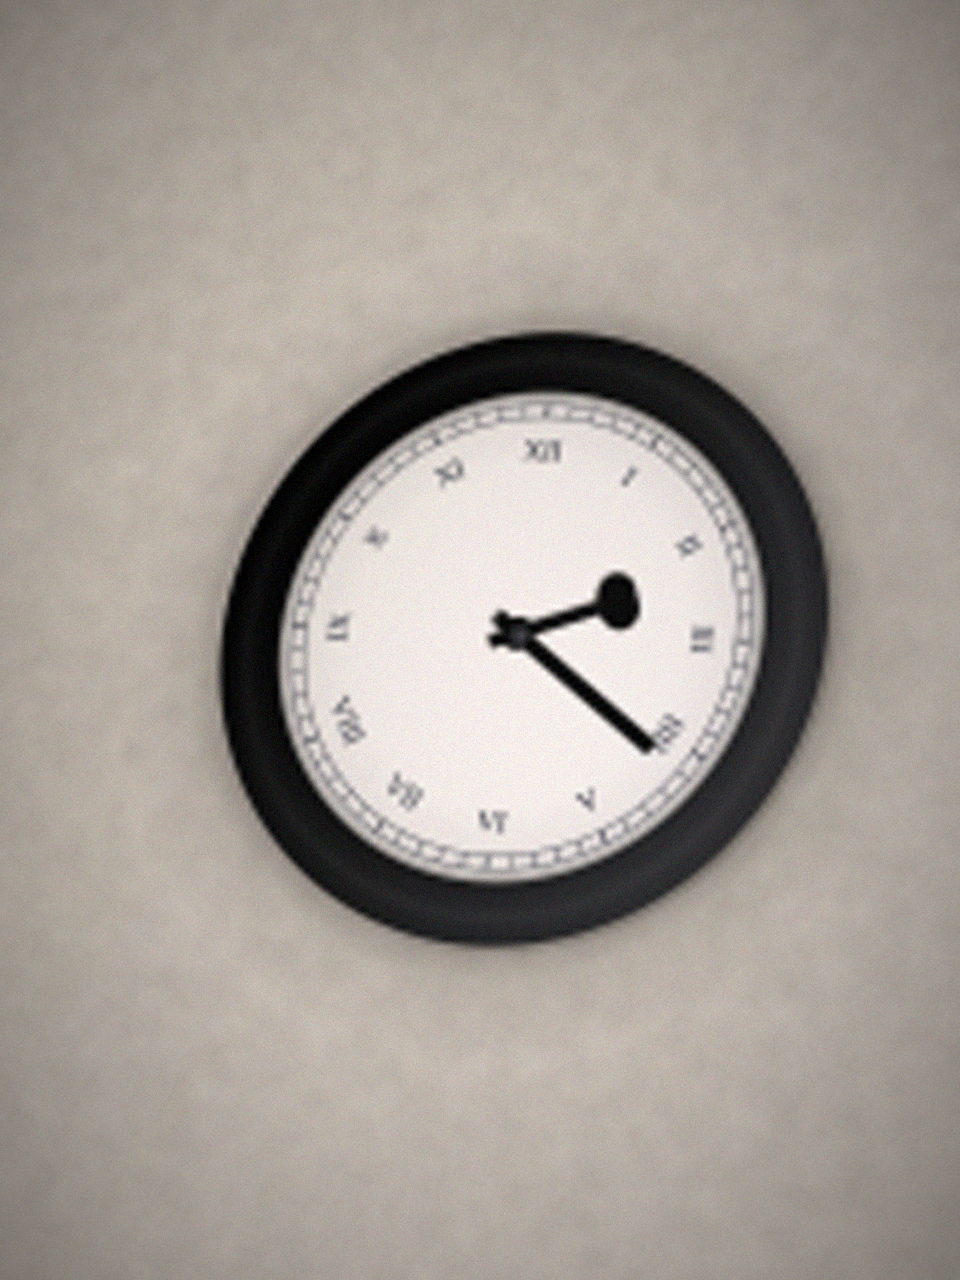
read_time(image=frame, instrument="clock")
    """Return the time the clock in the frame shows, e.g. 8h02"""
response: 2h21
